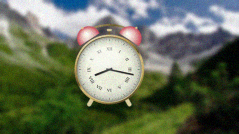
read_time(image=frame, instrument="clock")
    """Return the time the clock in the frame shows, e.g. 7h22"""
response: 8h17
